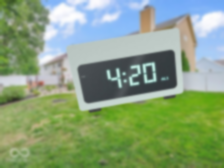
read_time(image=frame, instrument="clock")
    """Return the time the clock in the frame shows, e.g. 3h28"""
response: 4h20
